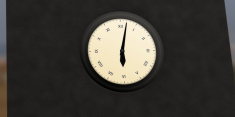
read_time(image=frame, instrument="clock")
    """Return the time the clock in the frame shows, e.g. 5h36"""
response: 6h02
